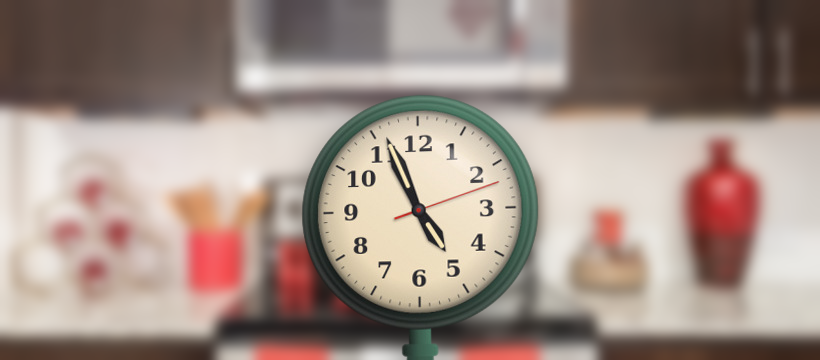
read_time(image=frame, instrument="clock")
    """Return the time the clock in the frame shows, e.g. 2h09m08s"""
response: 4h56m12s
